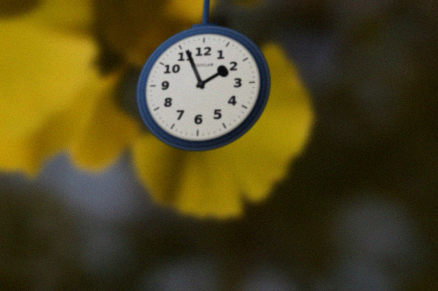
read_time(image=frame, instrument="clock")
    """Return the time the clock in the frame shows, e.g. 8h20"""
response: 1h56
